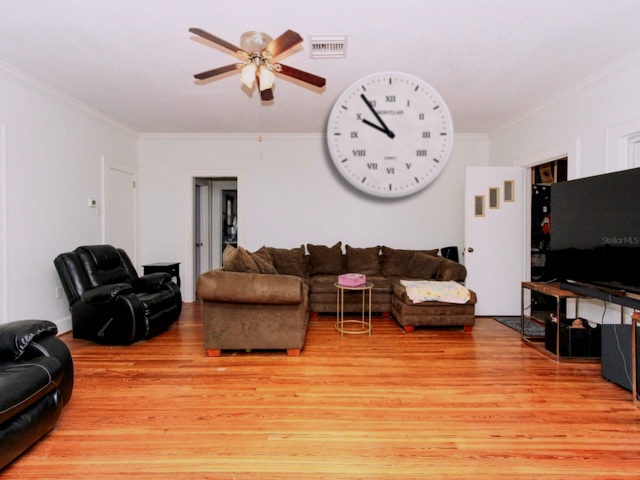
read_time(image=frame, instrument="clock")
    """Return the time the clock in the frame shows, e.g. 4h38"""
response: 9h54
